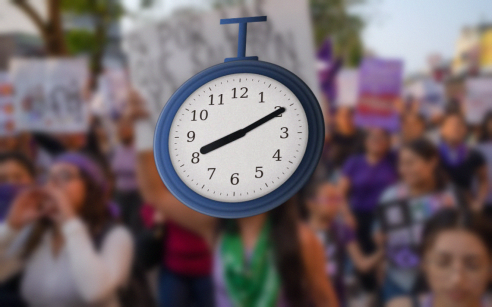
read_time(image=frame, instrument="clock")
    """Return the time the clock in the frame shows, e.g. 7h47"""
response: 8h10
